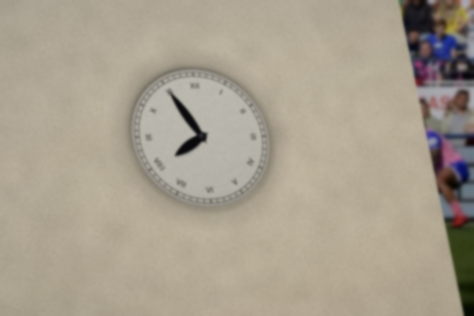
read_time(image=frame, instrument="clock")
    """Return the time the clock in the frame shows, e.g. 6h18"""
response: 7h55
